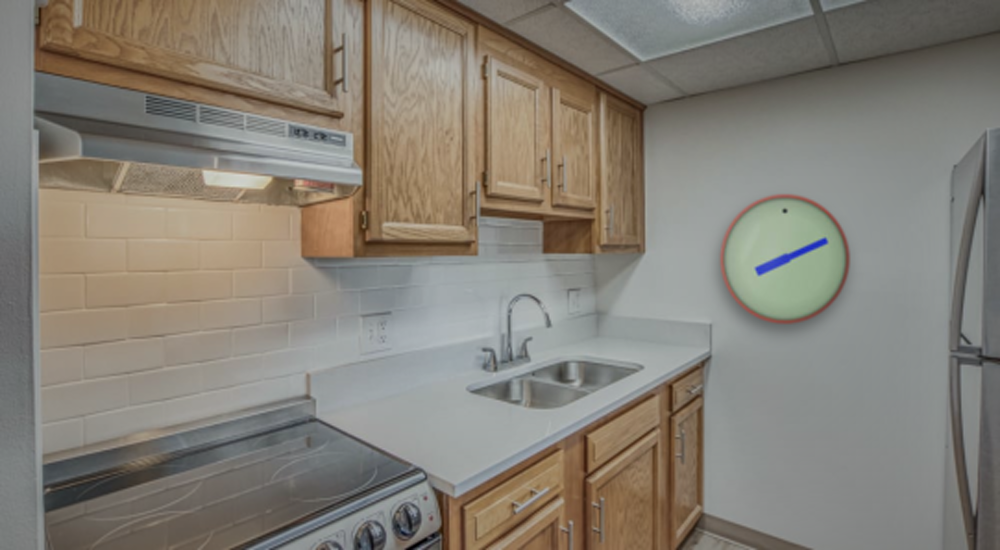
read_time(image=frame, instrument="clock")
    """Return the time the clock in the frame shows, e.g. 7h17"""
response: 8h11
